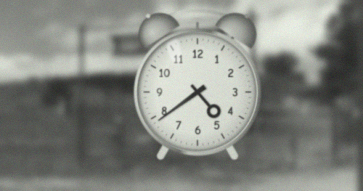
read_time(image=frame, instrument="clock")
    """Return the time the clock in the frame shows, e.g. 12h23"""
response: 4h39
